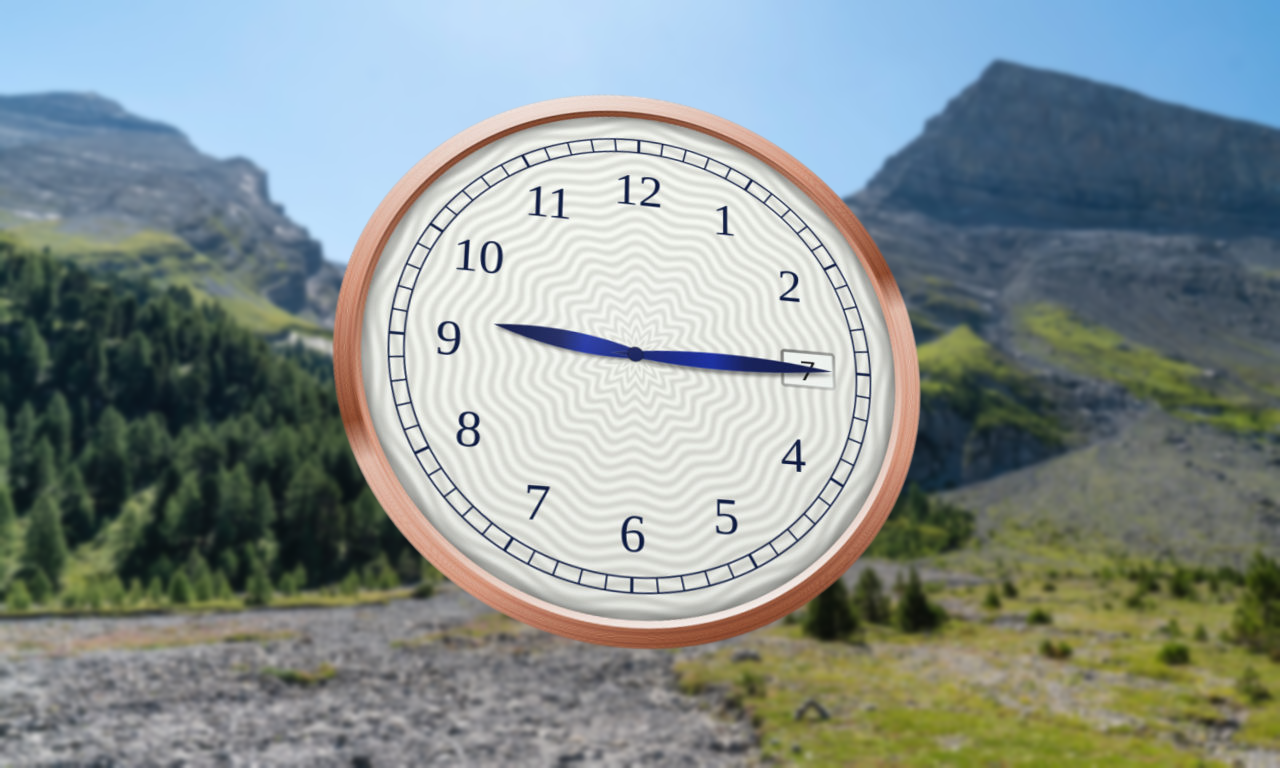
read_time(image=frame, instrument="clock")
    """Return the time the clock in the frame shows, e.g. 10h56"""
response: 9h15
